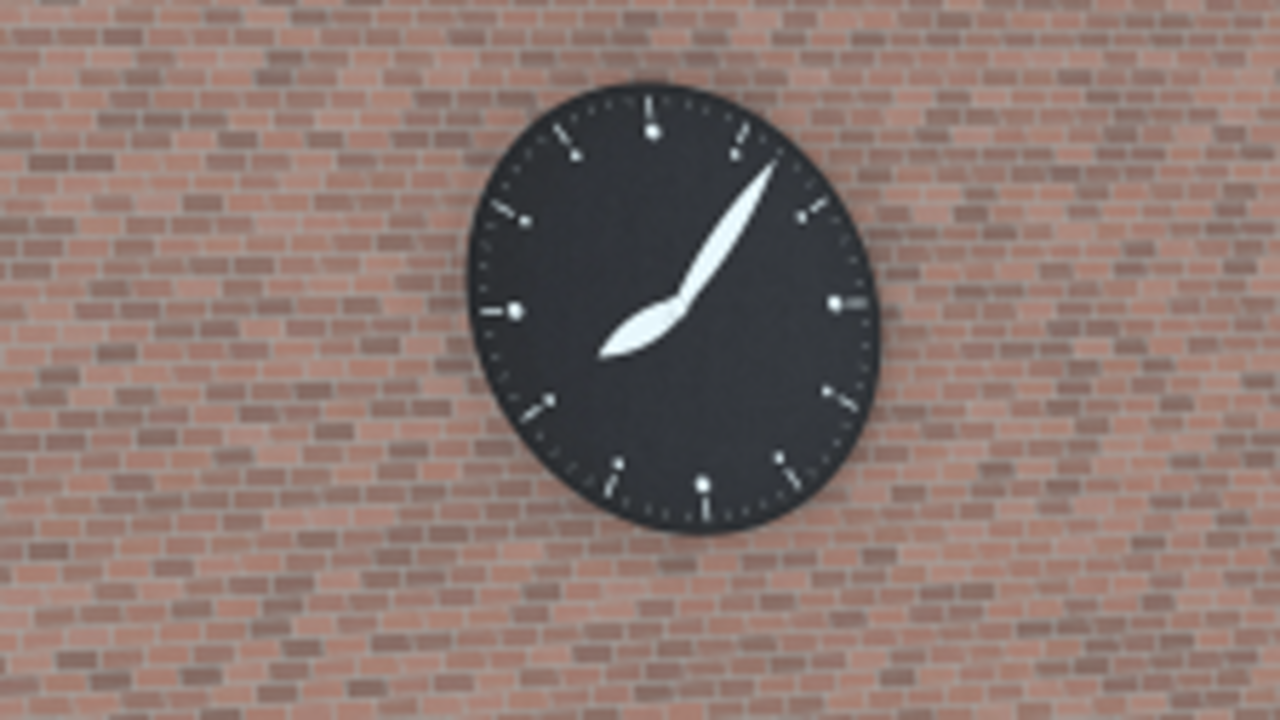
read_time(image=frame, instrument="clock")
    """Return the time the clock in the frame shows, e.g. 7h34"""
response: 8h07
